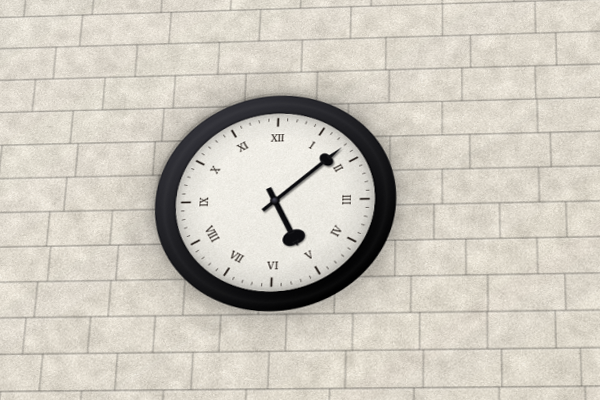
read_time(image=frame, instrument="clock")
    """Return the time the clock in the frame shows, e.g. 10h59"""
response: 5h08
